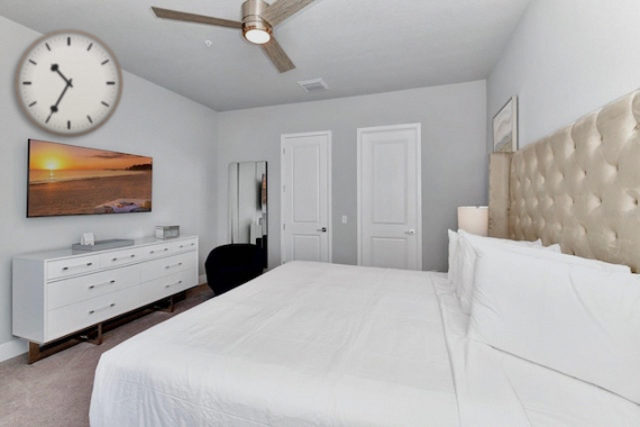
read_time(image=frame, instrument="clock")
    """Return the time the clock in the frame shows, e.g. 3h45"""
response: 10h35
